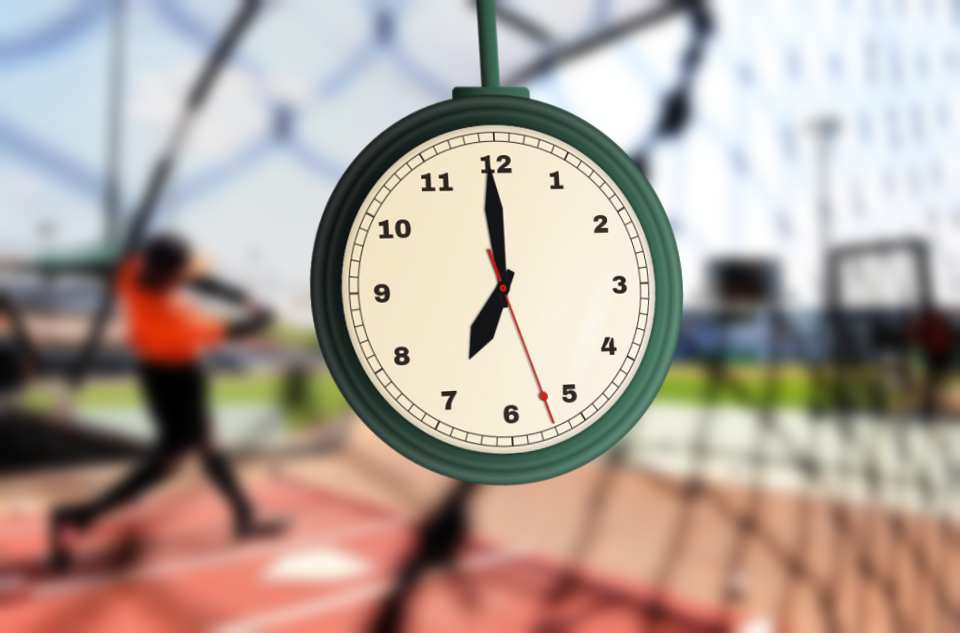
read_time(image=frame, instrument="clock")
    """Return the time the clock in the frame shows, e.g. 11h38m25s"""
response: 6h59m27s
